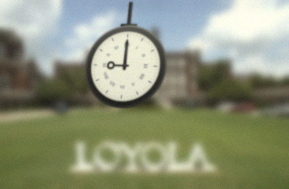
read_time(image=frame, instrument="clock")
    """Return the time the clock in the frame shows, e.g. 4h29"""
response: 9h00
